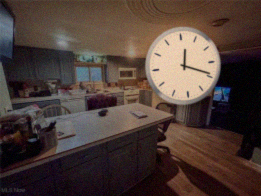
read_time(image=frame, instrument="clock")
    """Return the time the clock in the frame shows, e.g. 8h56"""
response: 12h19
